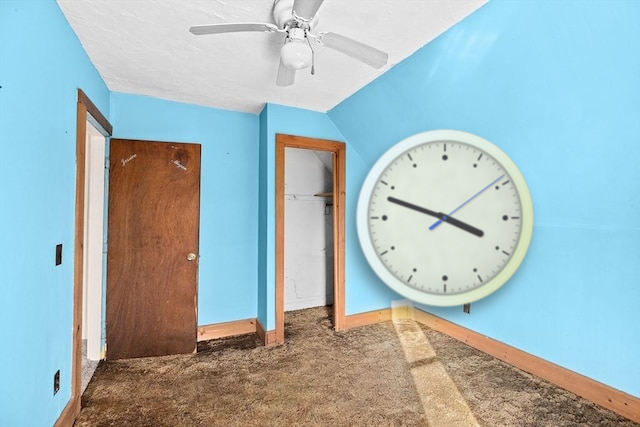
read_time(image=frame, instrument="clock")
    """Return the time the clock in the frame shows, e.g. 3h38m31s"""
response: 3h48m09s
